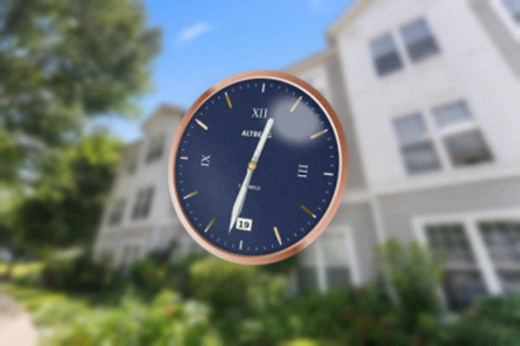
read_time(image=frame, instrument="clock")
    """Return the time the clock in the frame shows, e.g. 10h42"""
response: 12h32
